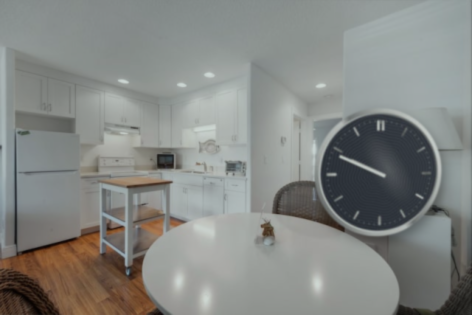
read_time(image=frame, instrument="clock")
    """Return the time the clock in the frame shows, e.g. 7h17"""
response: 9h49
